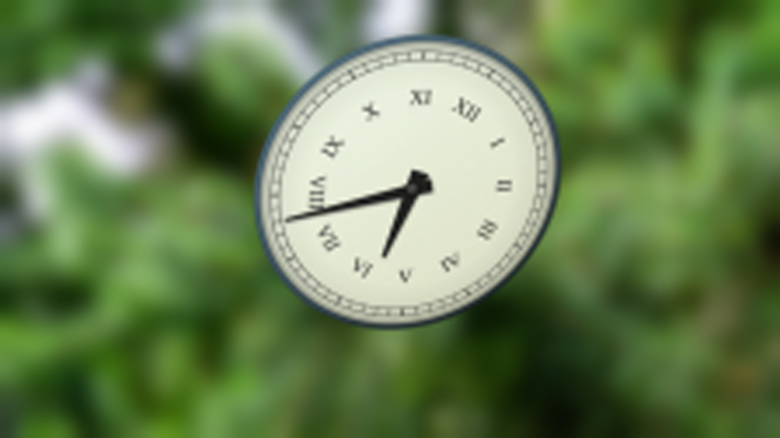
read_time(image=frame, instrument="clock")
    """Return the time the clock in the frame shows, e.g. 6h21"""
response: 5h38
